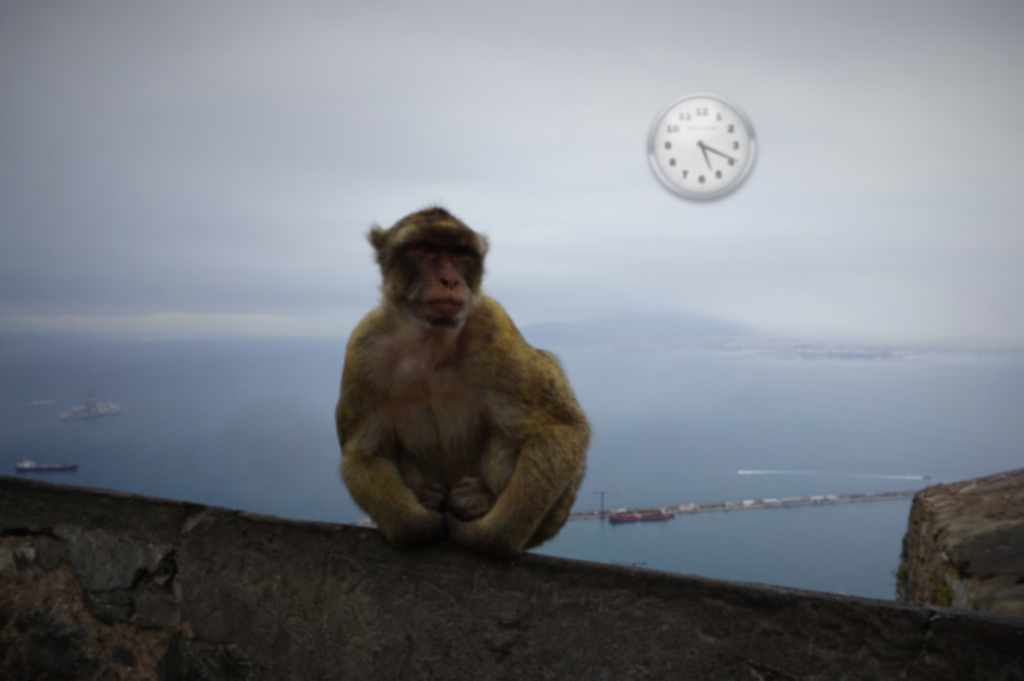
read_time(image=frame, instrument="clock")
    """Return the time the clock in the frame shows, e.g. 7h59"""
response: 5h19
